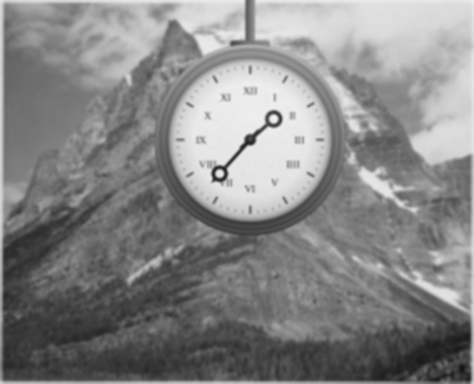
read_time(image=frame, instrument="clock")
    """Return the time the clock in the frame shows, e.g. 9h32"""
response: 1h37
